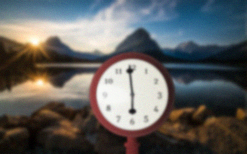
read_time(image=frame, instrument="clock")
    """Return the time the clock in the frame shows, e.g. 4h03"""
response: 5h59
